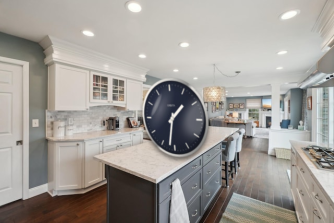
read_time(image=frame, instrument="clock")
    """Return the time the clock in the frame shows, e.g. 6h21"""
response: 1h32
